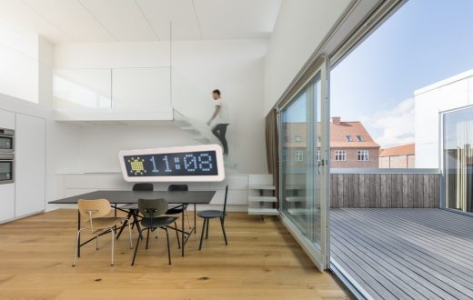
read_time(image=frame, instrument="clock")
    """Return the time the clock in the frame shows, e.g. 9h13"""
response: 11h08
